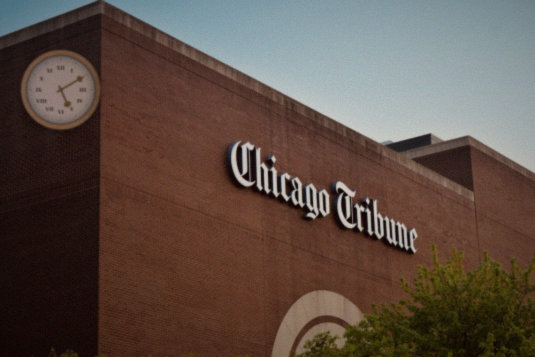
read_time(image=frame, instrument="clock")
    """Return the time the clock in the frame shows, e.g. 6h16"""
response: 5h10
